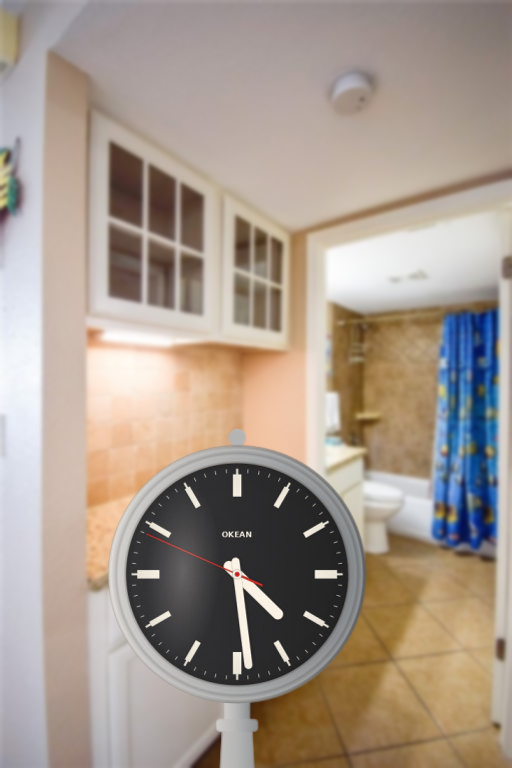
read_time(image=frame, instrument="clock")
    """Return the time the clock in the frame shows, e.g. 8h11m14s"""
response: 4h28m49s
